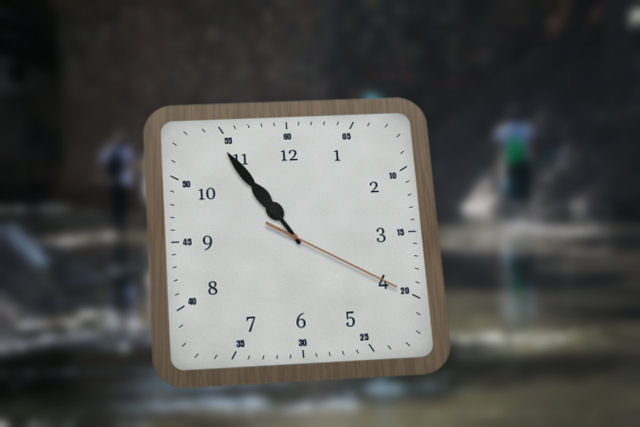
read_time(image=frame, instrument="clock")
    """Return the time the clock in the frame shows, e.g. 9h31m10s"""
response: 10h54m20s
